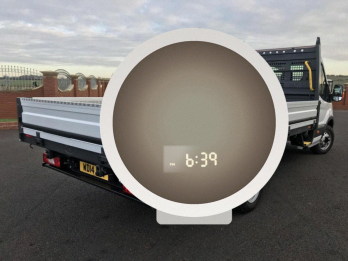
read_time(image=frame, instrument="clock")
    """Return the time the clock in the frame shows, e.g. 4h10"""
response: 6h39
